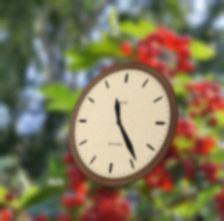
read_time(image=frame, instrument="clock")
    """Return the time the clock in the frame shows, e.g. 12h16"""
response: 11h24
